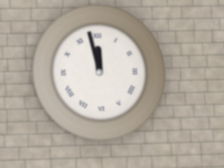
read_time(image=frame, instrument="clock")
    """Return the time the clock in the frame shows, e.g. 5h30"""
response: 11h58
